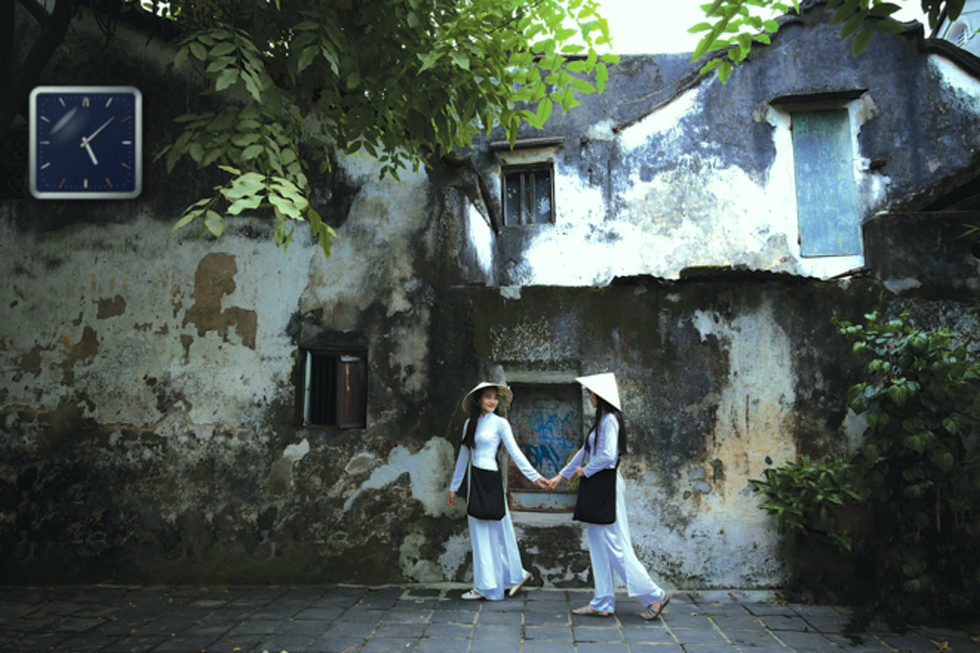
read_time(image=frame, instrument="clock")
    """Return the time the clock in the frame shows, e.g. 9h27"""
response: 5h08
